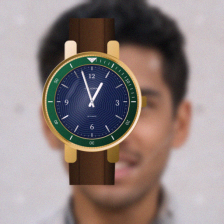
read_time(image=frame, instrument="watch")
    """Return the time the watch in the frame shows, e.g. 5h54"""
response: 12h57
